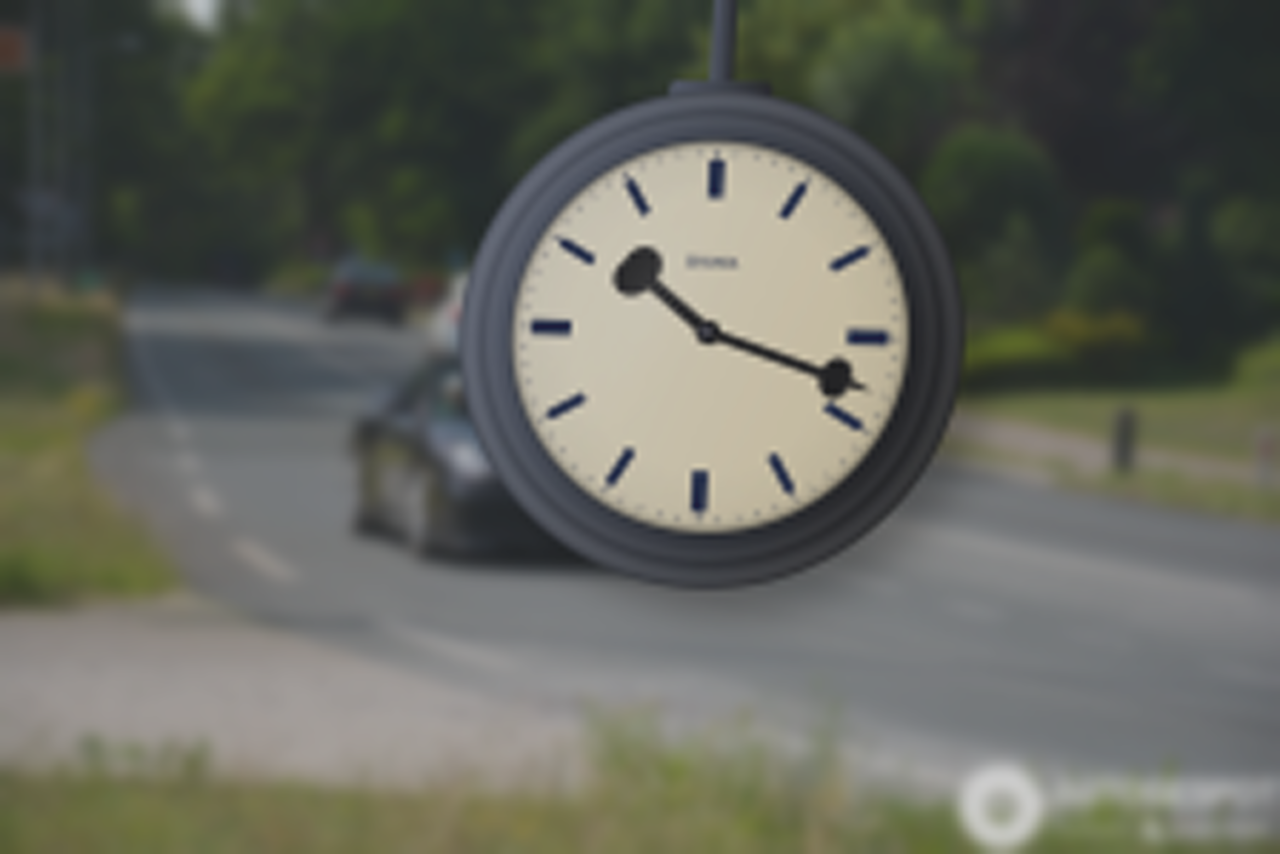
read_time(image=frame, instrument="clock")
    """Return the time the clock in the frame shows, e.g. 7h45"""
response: 10h18
